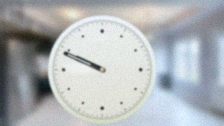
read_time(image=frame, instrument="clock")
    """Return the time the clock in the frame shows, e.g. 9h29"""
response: 9h49
